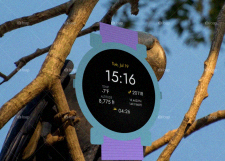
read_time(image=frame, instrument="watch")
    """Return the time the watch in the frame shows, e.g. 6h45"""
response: 15h16
